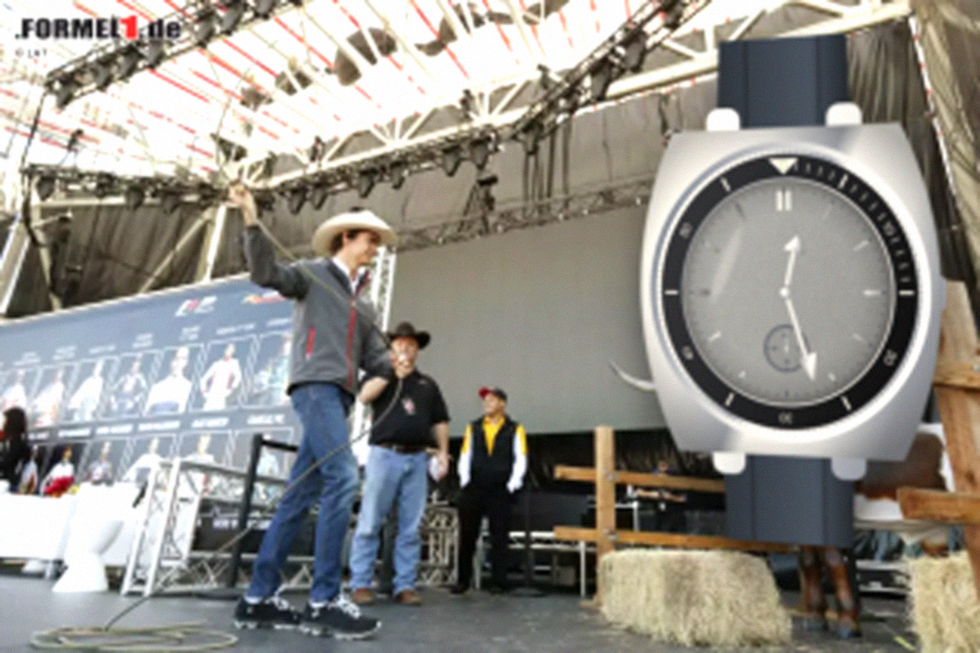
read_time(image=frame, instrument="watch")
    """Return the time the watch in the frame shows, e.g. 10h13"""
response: 12h27
